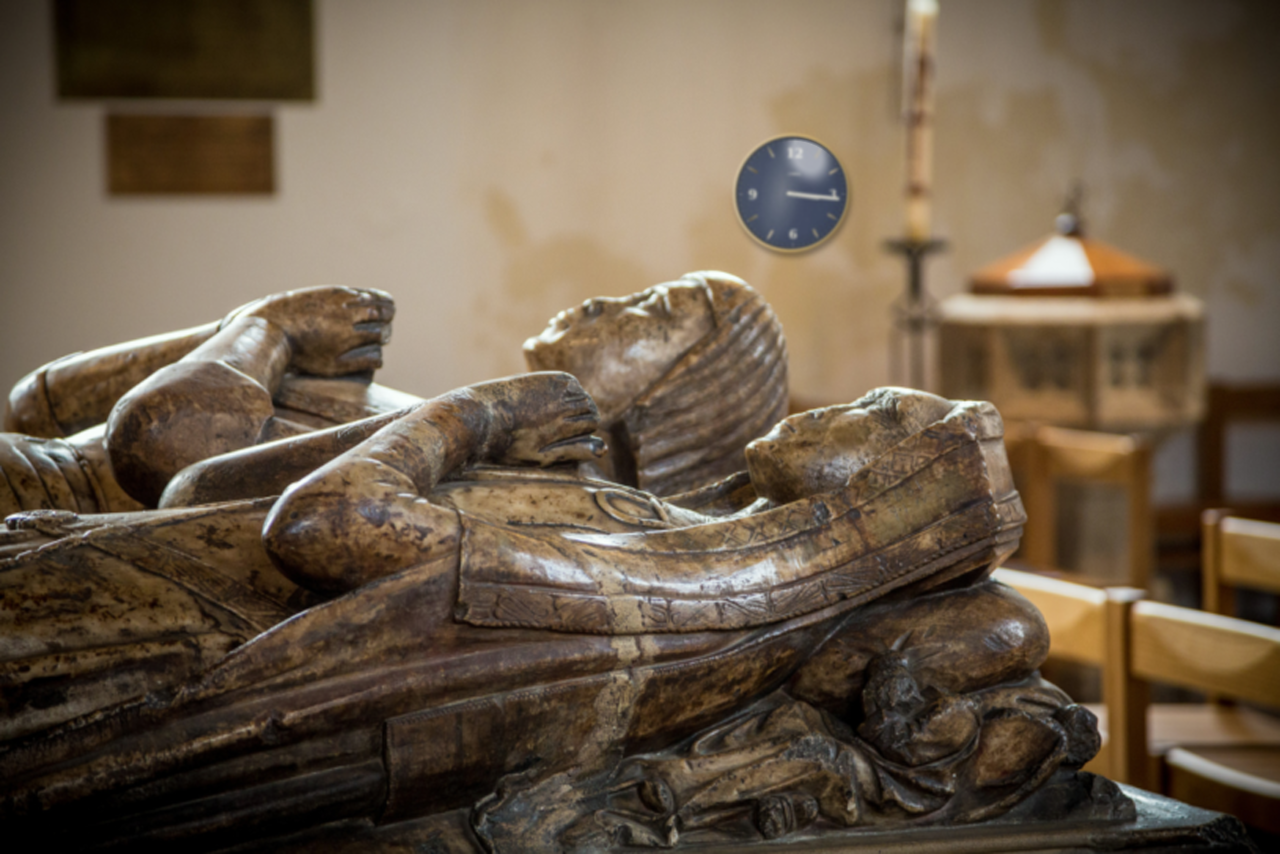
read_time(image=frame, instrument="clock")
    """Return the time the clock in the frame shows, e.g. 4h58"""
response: 3h16
